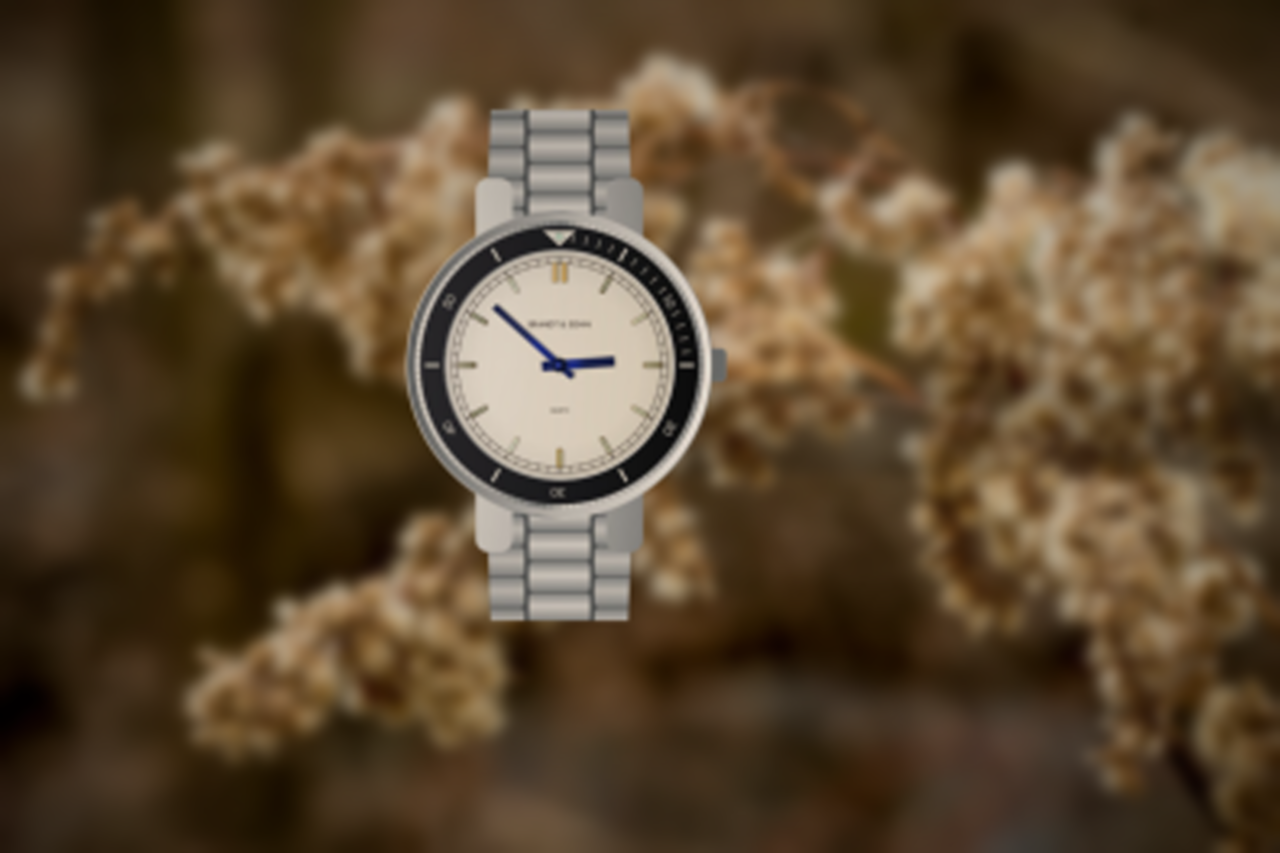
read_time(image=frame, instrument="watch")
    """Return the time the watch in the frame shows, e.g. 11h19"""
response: 2h52
